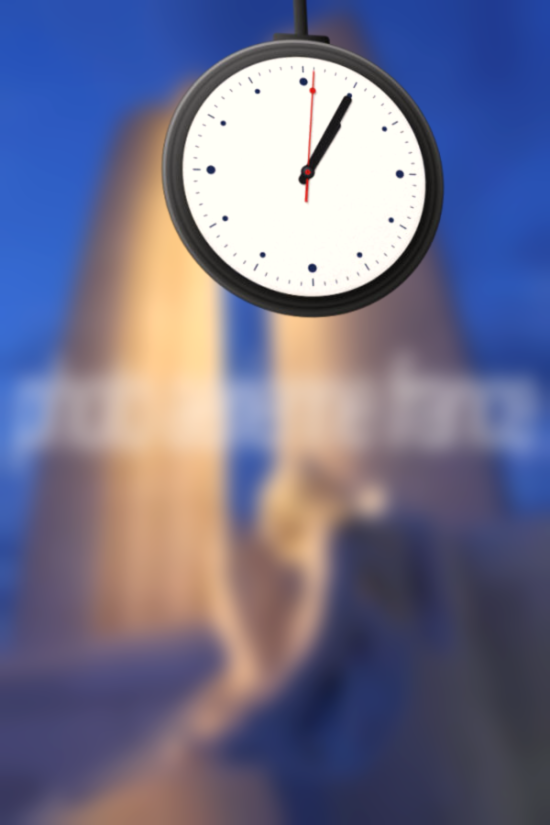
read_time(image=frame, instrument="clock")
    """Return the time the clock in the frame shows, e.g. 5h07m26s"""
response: 1h05m01s
